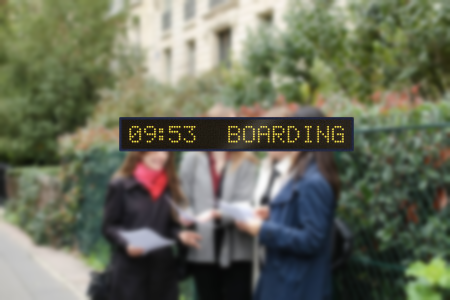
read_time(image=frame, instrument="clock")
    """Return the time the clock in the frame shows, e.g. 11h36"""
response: 9h53
